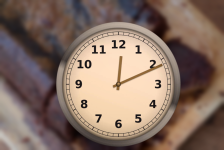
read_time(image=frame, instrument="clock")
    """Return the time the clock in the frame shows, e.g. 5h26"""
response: 12h11
